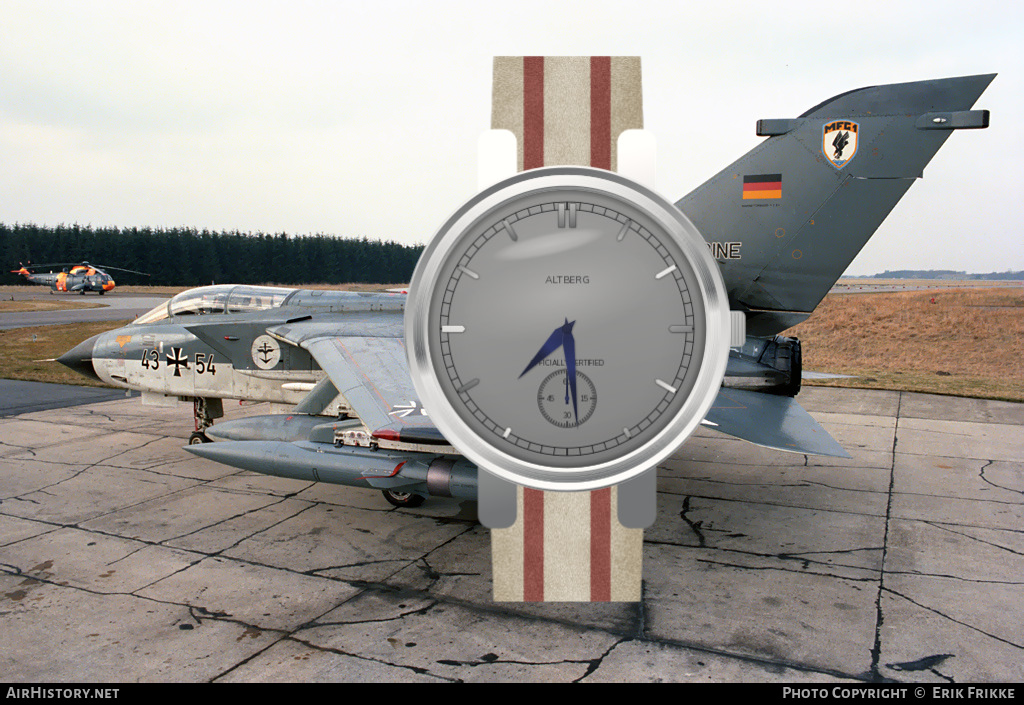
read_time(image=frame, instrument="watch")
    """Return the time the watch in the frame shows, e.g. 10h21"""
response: 7h29
